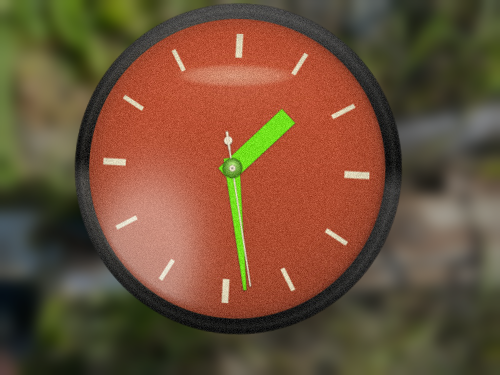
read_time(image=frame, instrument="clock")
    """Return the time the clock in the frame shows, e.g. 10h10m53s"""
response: 1h28m28s
